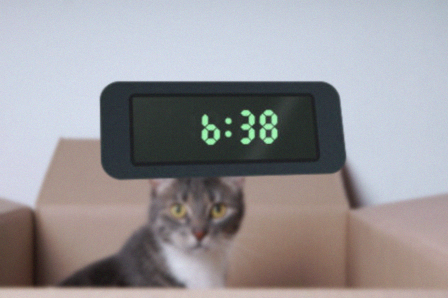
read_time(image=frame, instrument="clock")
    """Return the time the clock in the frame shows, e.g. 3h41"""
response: 6h38
